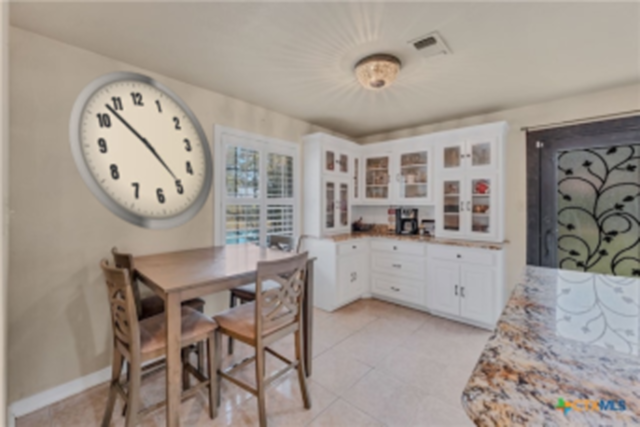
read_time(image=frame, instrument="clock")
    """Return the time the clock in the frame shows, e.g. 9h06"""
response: 4h53
